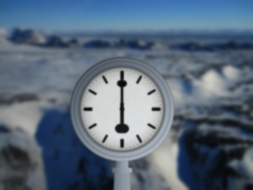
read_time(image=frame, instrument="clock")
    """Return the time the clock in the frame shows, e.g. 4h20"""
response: 6h00
